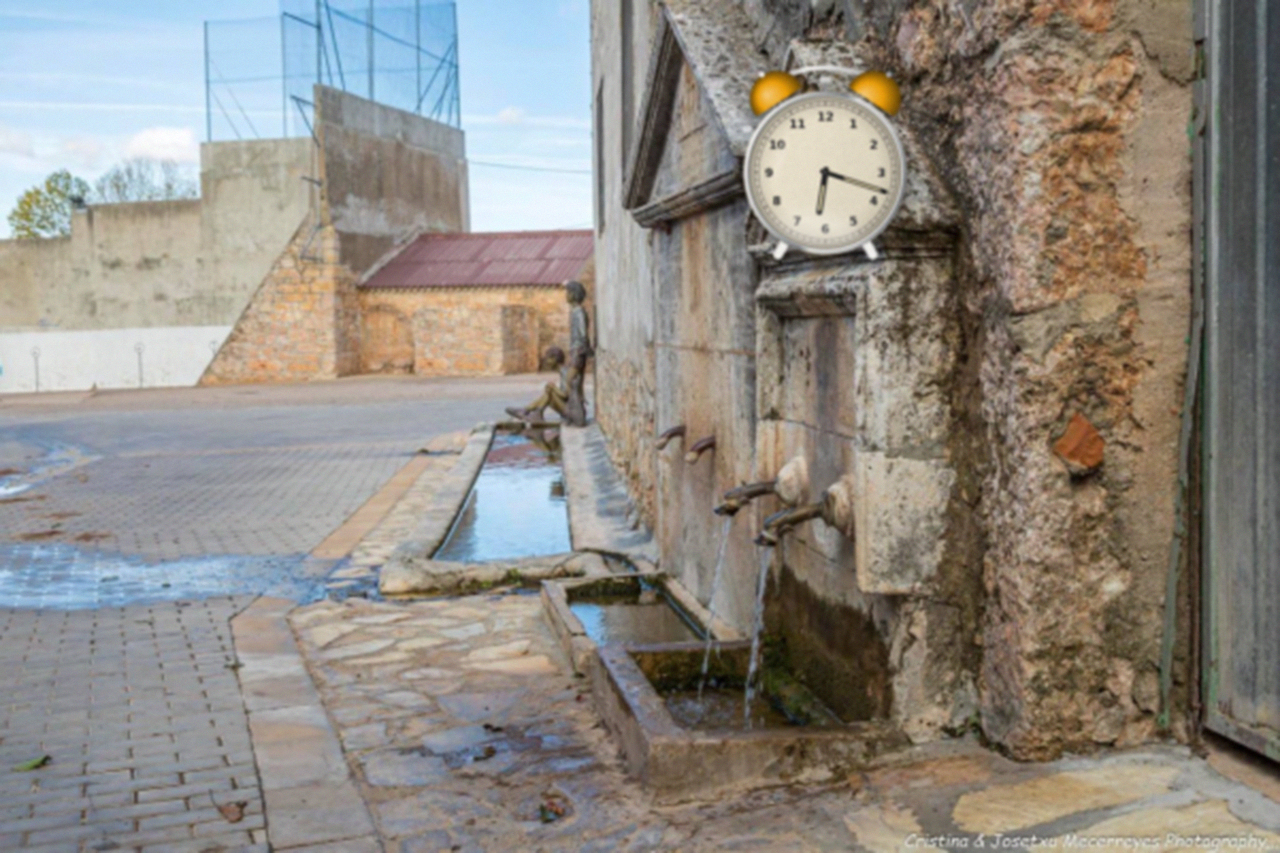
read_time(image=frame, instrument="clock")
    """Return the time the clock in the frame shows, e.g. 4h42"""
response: 6h18
